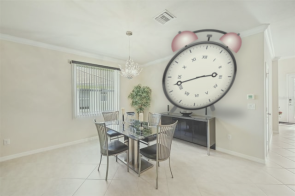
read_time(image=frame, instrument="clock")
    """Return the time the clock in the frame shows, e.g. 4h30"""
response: 2h42
